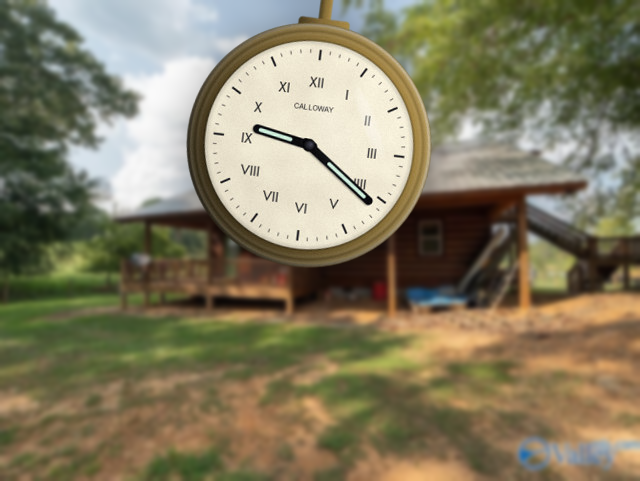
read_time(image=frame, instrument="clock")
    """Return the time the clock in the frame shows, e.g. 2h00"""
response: 9h21
